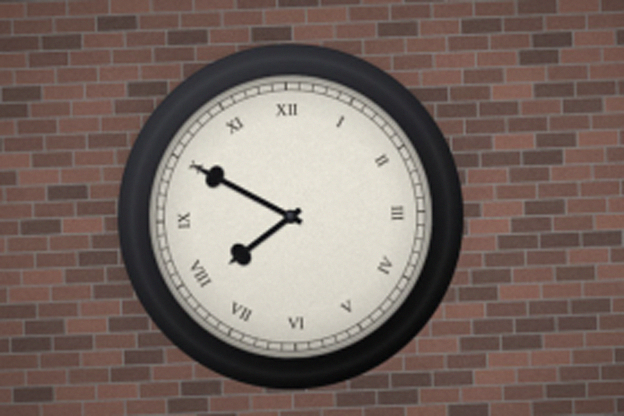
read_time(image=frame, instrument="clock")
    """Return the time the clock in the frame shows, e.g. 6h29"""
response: 7h50
